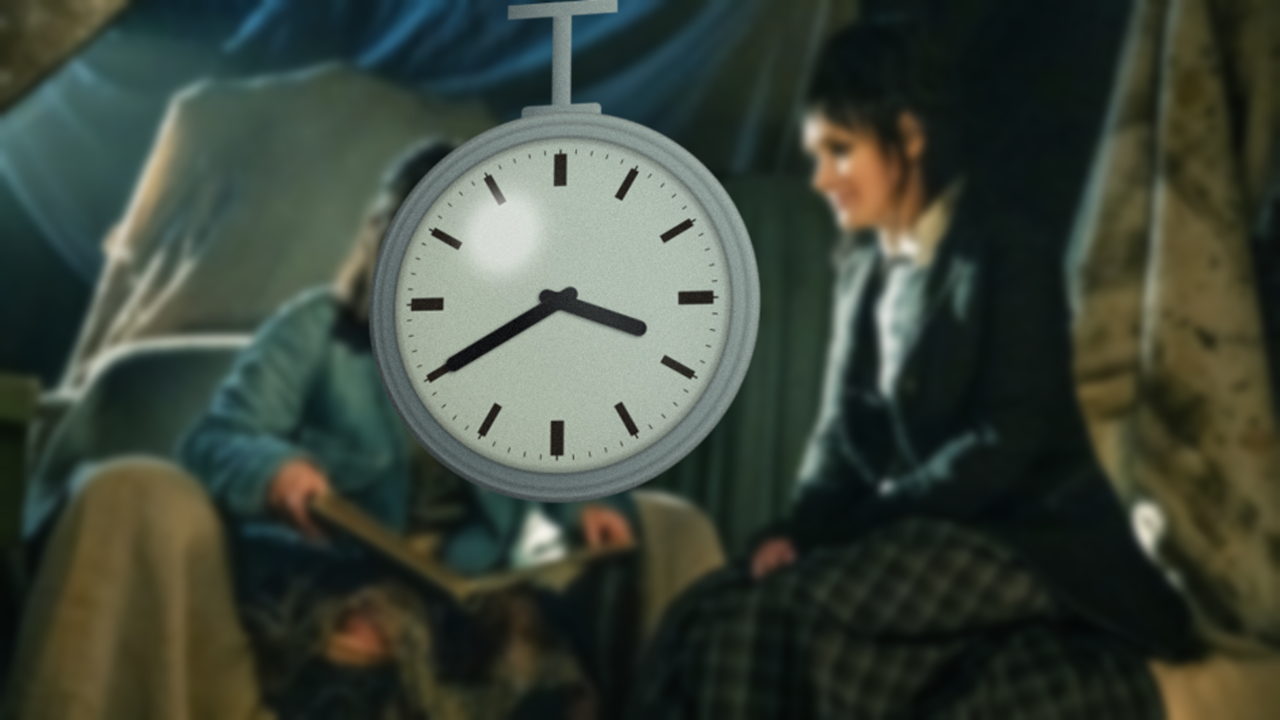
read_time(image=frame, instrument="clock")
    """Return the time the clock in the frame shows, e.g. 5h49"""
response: 3h40
